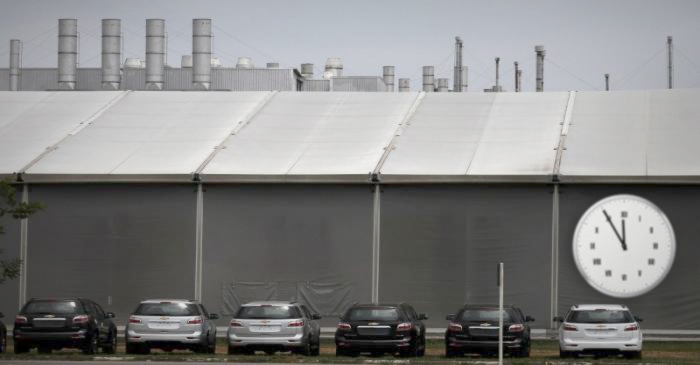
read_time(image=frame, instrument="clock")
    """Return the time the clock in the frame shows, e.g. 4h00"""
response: 11h55
